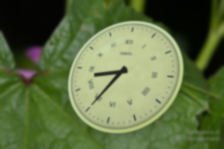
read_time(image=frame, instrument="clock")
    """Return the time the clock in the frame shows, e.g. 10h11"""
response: 8h35
